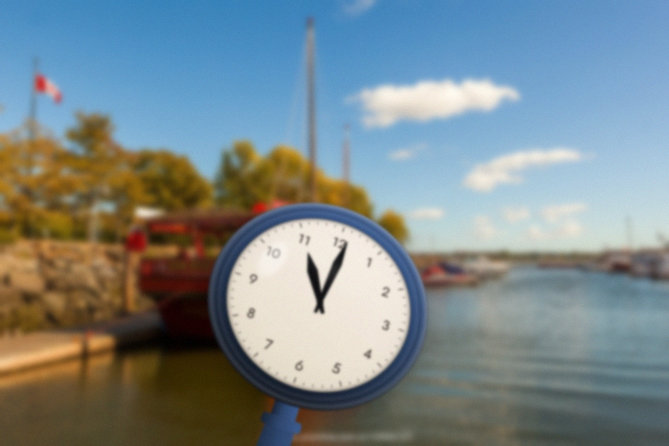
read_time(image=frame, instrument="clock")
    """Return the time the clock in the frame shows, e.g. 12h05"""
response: 11h01
